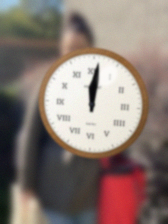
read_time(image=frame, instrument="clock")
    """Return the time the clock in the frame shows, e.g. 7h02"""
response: 12h01
